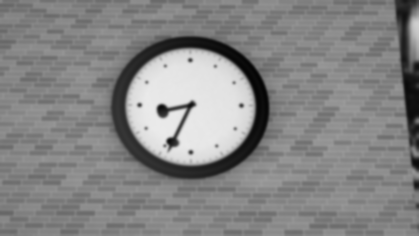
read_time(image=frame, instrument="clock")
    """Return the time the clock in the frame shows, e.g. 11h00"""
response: 8h34
